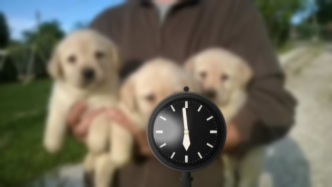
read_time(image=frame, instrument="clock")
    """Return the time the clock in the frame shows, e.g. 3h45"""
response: 5h59
